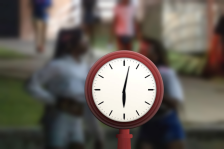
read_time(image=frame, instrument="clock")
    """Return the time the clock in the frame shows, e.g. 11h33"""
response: 6h02
